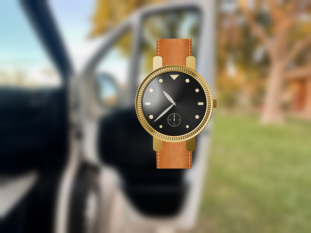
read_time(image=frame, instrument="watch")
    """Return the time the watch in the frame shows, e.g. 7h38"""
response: 10h38
